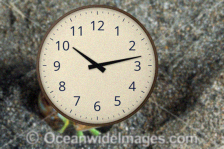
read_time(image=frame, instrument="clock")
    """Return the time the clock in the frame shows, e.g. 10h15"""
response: 10h13
